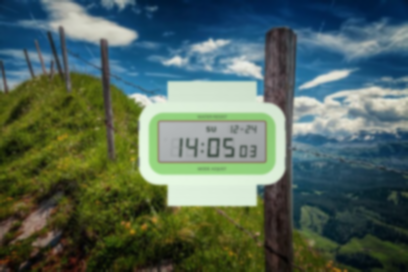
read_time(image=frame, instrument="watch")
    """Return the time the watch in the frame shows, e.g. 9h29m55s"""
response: 14h05m03s
